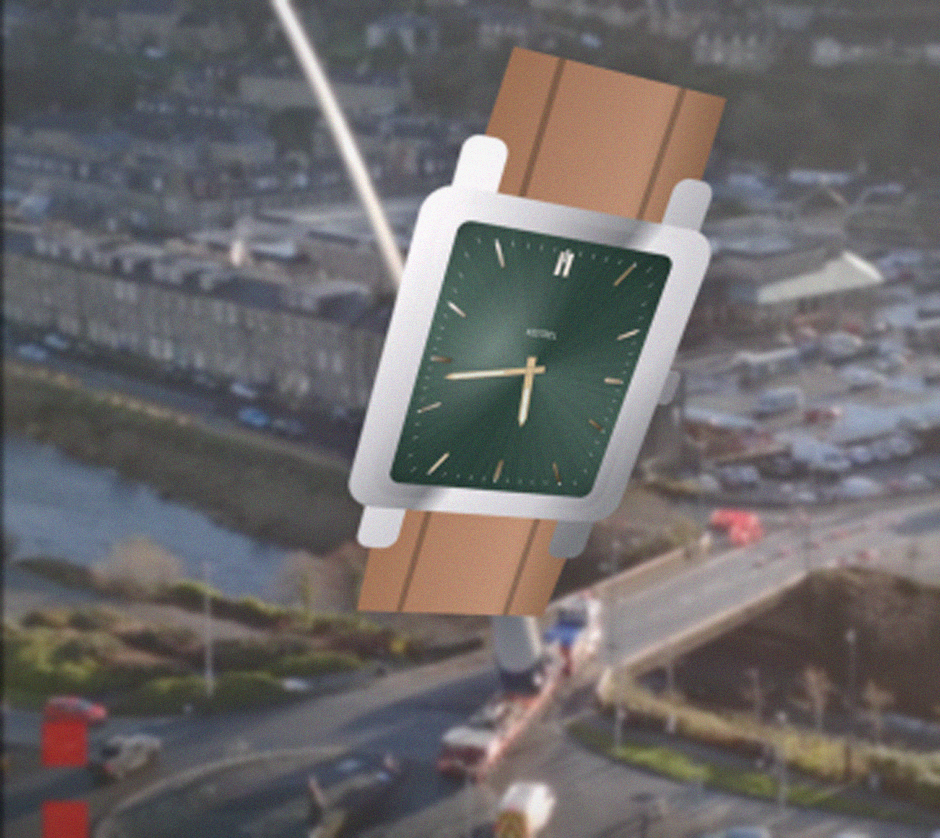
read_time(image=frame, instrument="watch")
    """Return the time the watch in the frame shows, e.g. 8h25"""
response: 5h43
